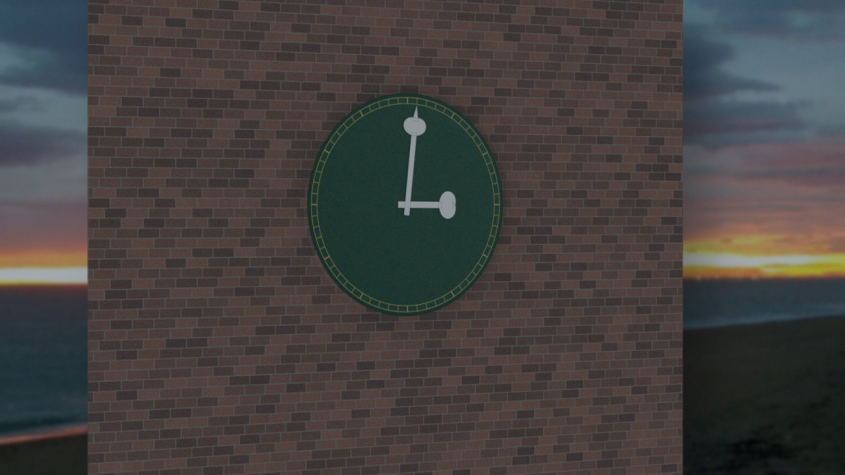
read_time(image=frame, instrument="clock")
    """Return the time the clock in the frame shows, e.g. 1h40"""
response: 3h01
